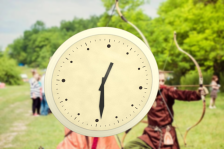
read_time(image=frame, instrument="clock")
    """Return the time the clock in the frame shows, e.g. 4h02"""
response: 12h29
